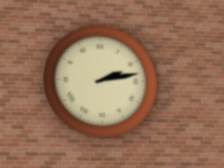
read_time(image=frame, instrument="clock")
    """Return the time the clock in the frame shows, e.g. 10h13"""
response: 2h13
